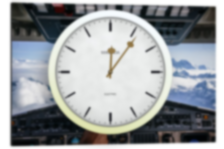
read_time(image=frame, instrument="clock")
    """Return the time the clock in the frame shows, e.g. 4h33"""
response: 12h06
